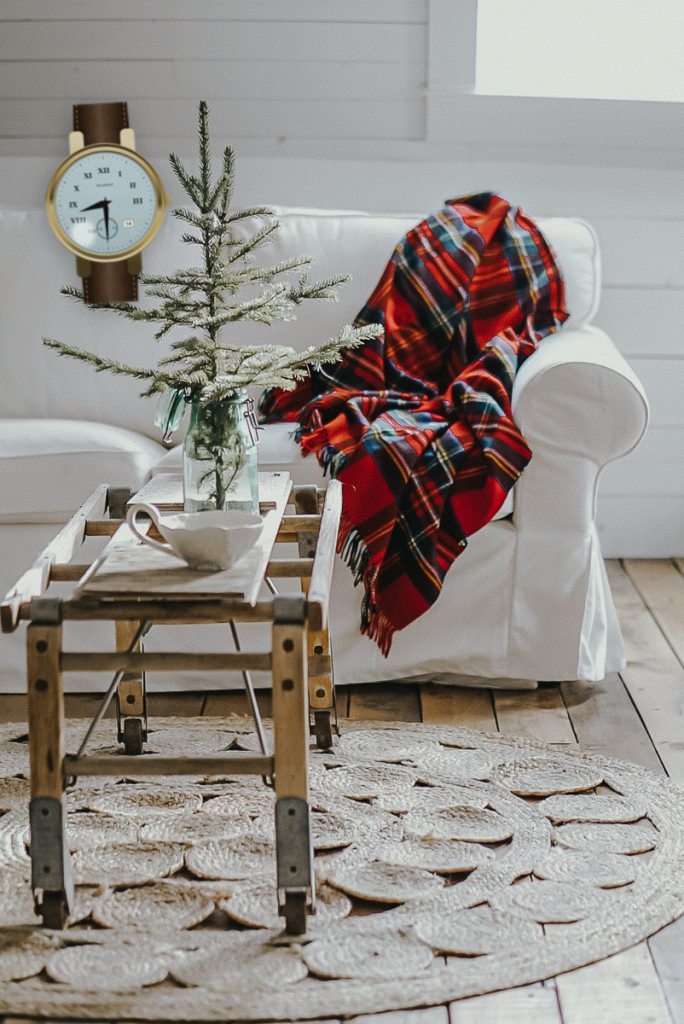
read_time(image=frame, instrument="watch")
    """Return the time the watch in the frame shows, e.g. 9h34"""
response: 8h30
